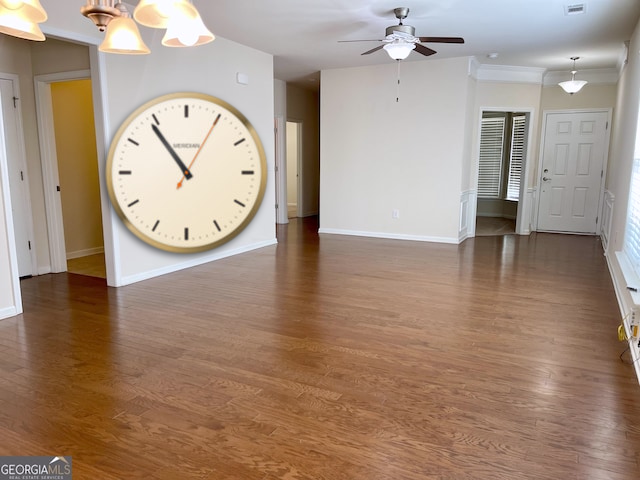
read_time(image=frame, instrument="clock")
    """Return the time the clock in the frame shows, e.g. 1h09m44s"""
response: 10h54m05s
